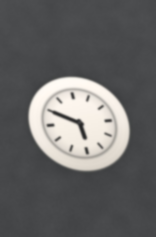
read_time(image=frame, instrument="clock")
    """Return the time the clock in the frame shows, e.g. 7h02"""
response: 5h50
